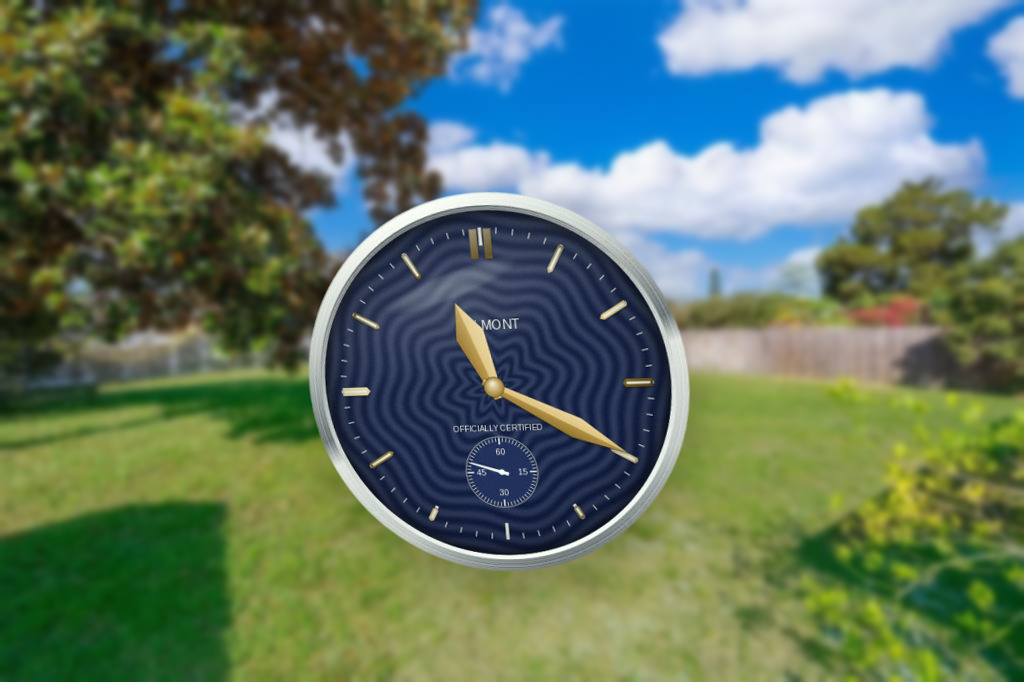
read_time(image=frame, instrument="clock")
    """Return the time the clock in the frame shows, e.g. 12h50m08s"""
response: 11h19m48s
